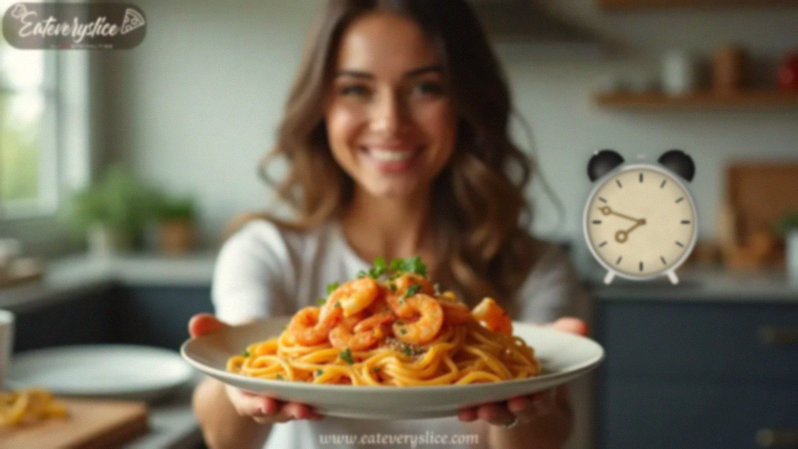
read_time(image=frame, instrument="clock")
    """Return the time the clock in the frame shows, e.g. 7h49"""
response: 7h48
